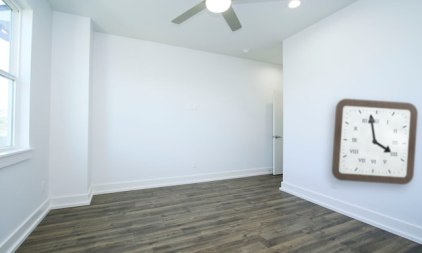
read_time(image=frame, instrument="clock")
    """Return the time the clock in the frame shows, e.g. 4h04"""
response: 3h58
